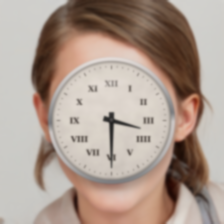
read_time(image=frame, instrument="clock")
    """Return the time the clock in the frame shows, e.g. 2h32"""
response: 3h30
